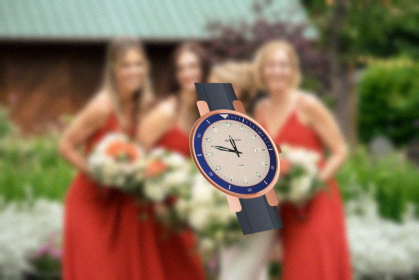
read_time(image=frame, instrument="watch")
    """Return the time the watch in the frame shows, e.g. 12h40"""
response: 11h48
